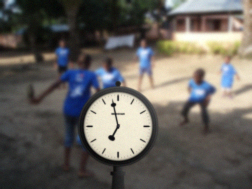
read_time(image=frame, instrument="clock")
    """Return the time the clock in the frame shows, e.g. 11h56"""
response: 6h58
